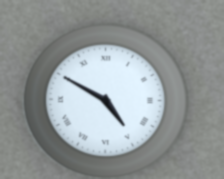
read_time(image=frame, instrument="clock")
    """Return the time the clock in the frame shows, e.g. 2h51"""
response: 4h50
